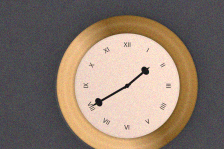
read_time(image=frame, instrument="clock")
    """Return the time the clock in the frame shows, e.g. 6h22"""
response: 1h40
